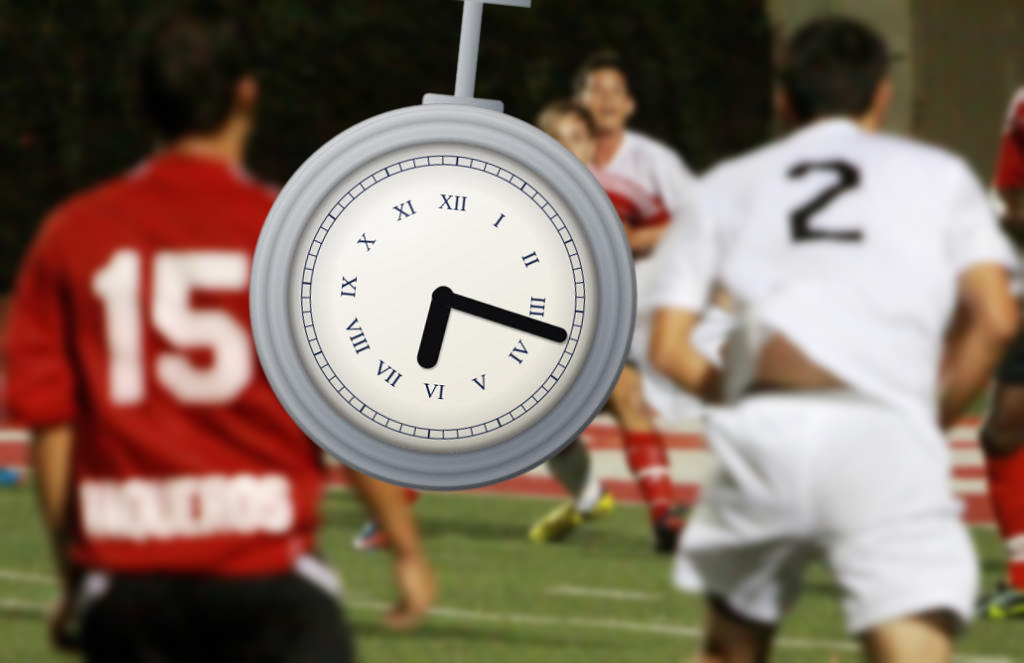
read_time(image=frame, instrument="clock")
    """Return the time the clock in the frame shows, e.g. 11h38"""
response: 6h17
